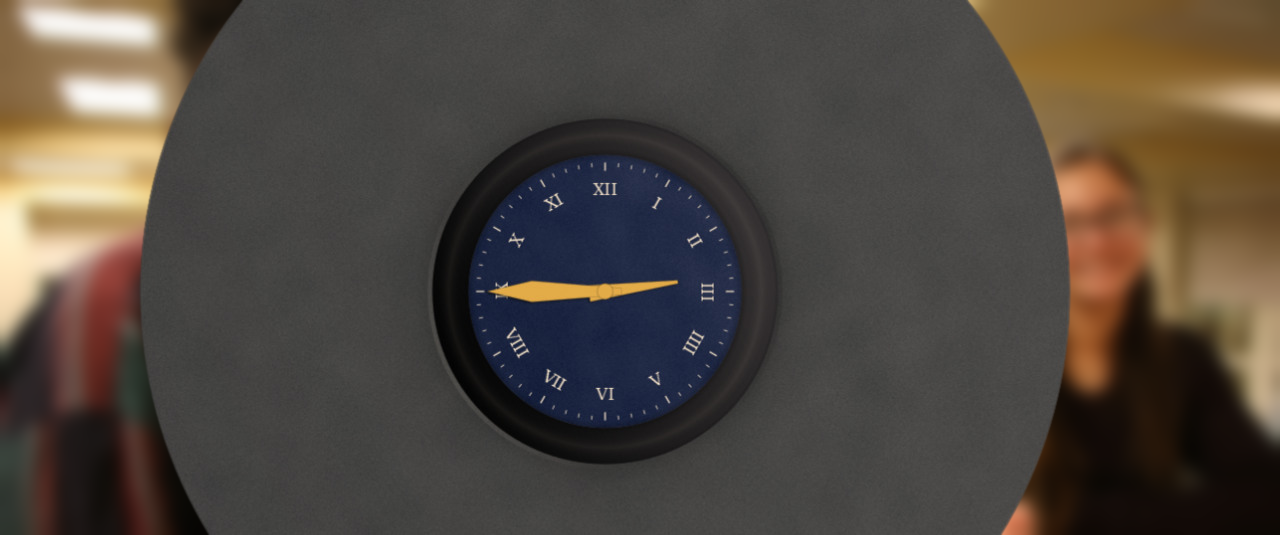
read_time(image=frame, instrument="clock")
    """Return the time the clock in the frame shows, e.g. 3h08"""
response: 2h45
